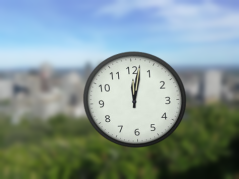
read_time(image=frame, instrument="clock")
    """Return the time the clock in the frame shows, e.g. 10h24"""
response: 12h02
